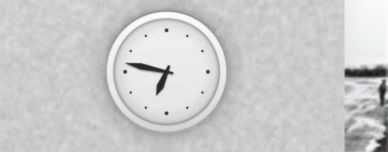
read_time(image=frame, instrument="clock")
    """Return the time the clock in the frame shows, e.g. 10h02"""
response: 6h47
